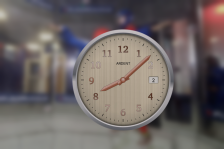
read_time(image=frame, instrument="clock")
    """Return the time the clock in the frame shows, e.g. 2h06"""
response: 8h08
